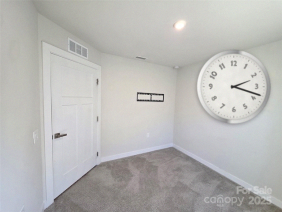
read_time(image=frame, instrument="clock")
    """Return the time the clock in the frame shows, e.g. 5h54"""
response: 2h18
